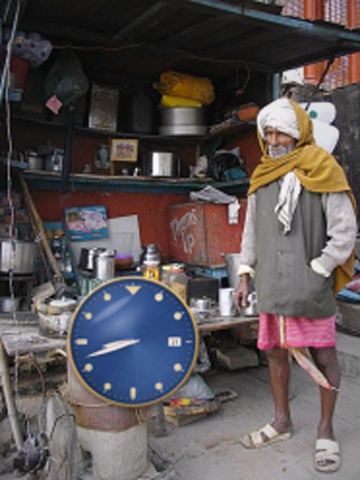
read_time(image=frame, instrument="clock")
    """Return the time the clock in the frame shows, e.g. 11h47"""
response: 8h42
